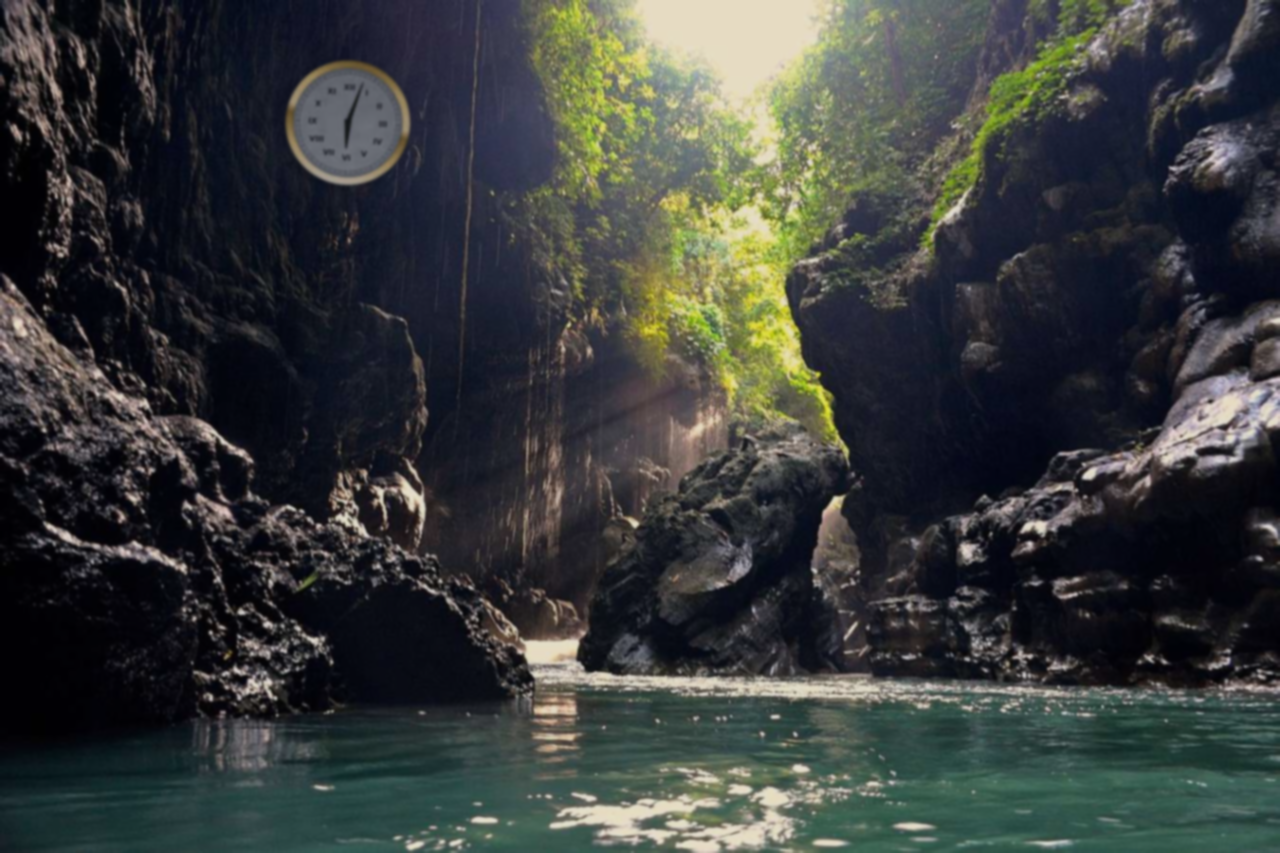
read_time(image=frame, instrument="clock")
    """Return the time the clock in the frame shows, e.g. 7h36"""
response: 6h03
